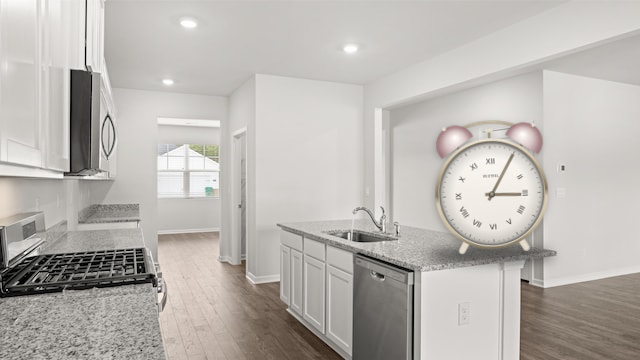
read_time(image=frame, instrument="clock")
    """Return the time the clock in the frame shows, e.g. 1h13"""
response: 3h05
